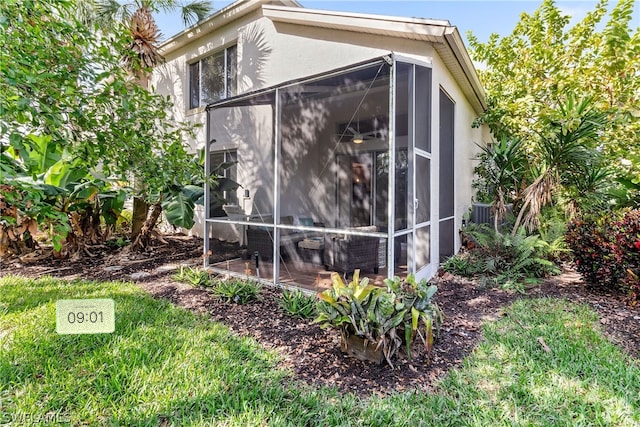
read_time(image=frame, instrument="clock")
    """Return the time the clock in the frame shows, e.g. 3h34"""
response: 9h01
